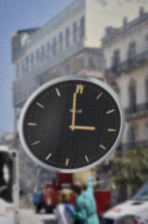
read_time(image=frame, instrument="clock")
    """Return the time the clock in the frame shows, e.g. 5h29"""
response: 2h59
